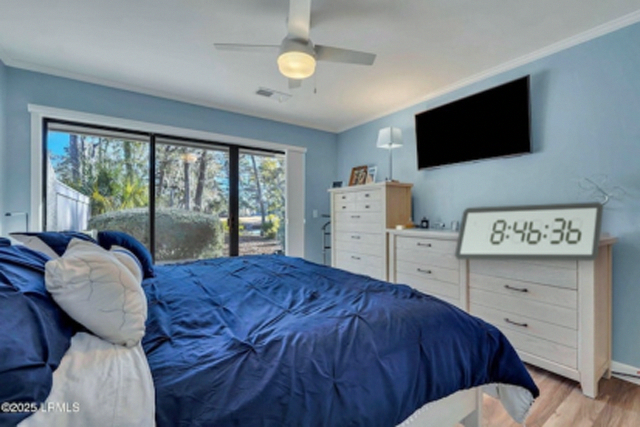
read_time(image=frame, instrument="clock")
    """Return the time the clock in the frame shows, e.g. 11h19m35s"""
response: 8h46m36s
